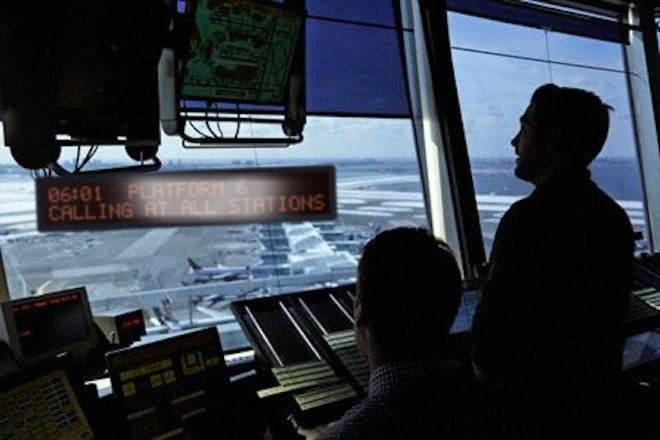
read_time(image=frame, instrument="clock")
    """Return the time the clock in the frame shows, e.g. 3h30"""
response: 6h01
